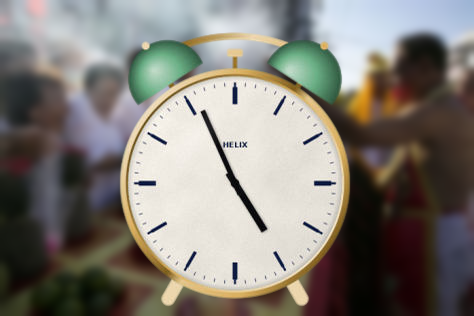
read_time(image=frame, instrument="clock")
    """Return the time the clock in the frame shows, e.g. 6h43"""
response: 4h56
